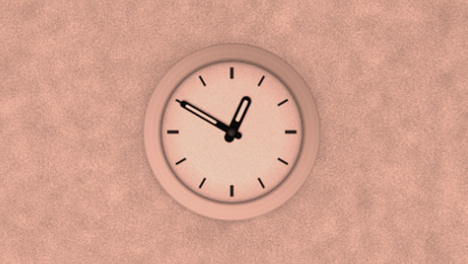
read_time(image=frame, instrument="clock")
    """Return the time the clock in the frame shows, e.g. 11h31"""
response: 12h50
